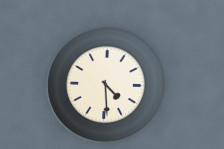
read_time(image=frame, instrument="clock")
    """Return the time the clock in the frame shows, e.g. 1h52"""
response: 4h29
